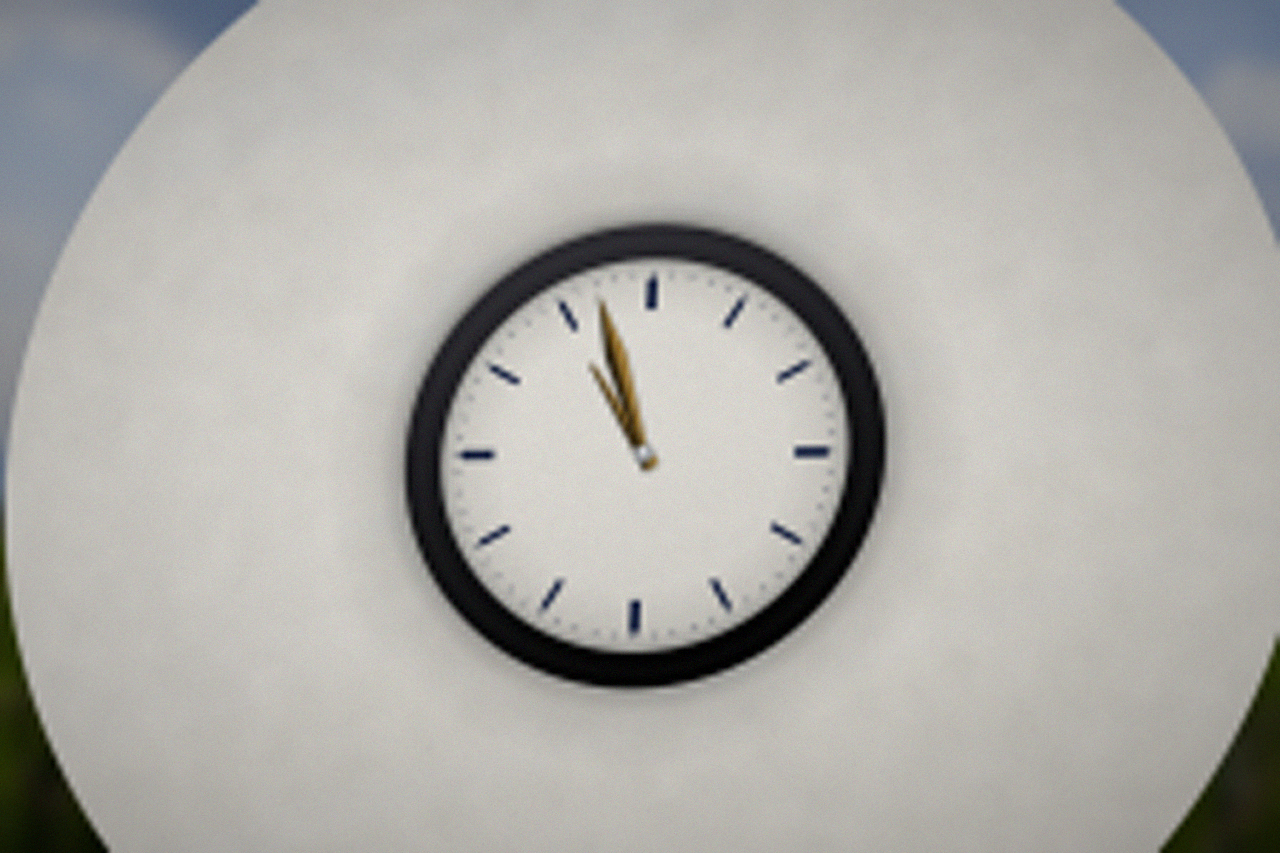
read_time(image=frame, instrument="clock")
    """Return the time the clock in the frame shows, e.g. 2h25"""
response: 10h57
